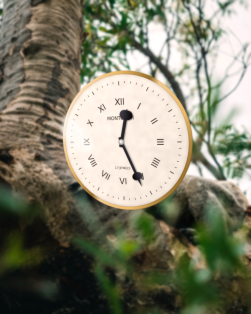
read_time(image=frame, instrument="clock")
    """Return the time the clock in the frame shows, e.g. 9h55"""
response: 12h26
